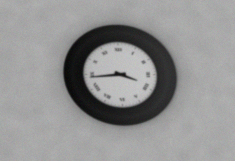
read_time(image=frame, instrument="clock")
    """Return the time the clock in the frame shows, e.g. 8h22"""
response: 3h44
